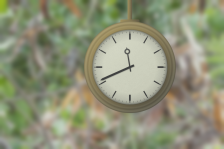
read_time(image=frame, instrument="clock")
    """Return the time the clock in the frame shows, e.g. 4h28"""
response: 11h41
